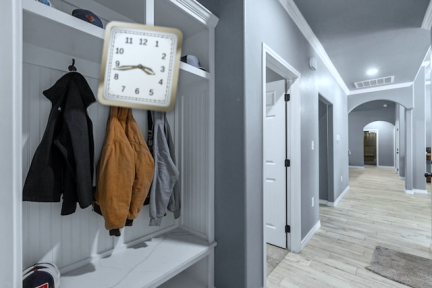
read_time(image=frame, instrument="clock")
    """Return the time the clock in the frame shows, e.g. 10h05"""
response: 3h43
